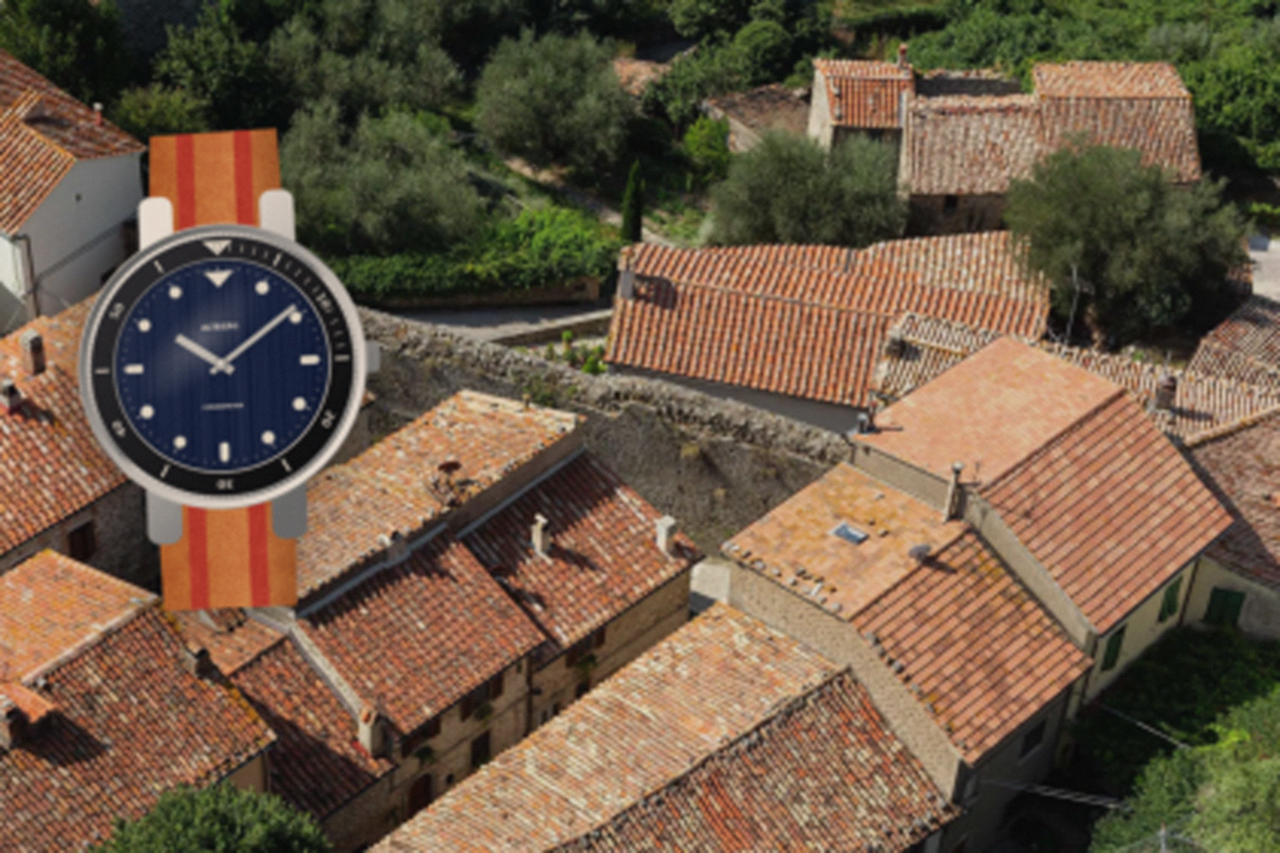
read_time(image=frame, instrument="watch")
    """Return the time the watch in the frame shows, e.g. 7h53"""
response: 10h09
